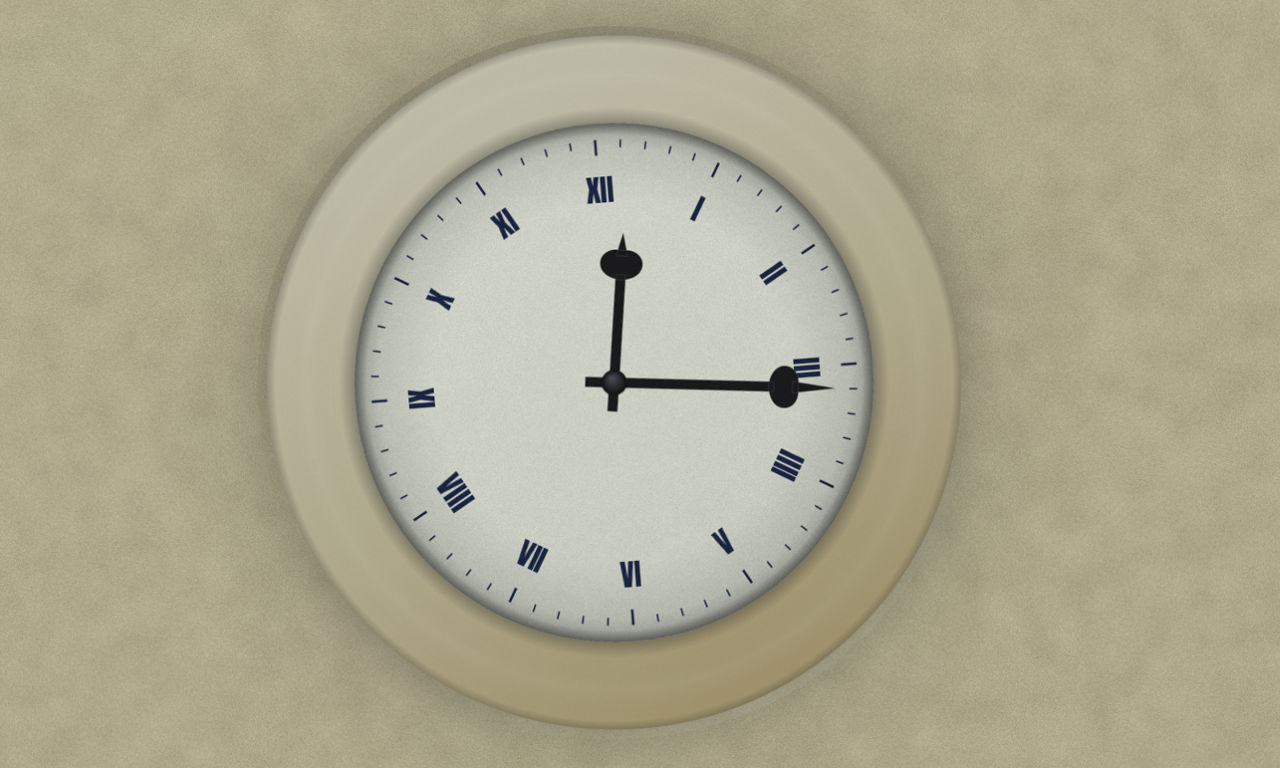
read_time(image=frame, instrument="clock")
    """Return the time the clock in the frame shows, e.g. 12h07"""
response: 12h16
